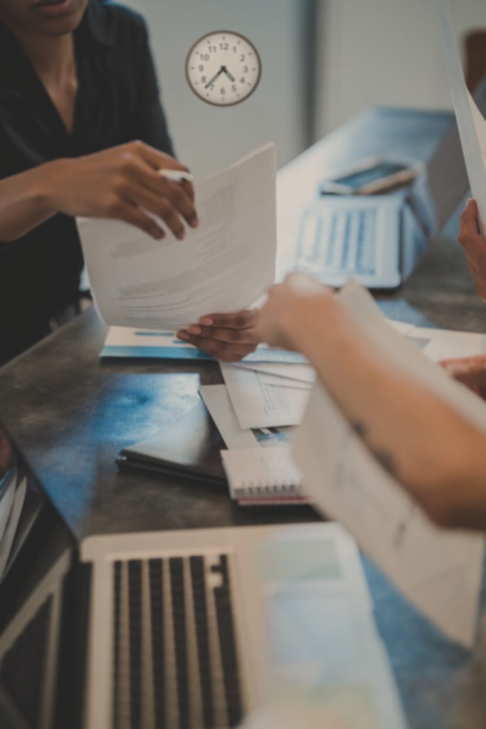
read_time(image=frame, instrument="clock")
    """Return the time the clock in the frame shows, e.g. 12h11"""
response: 4h37
